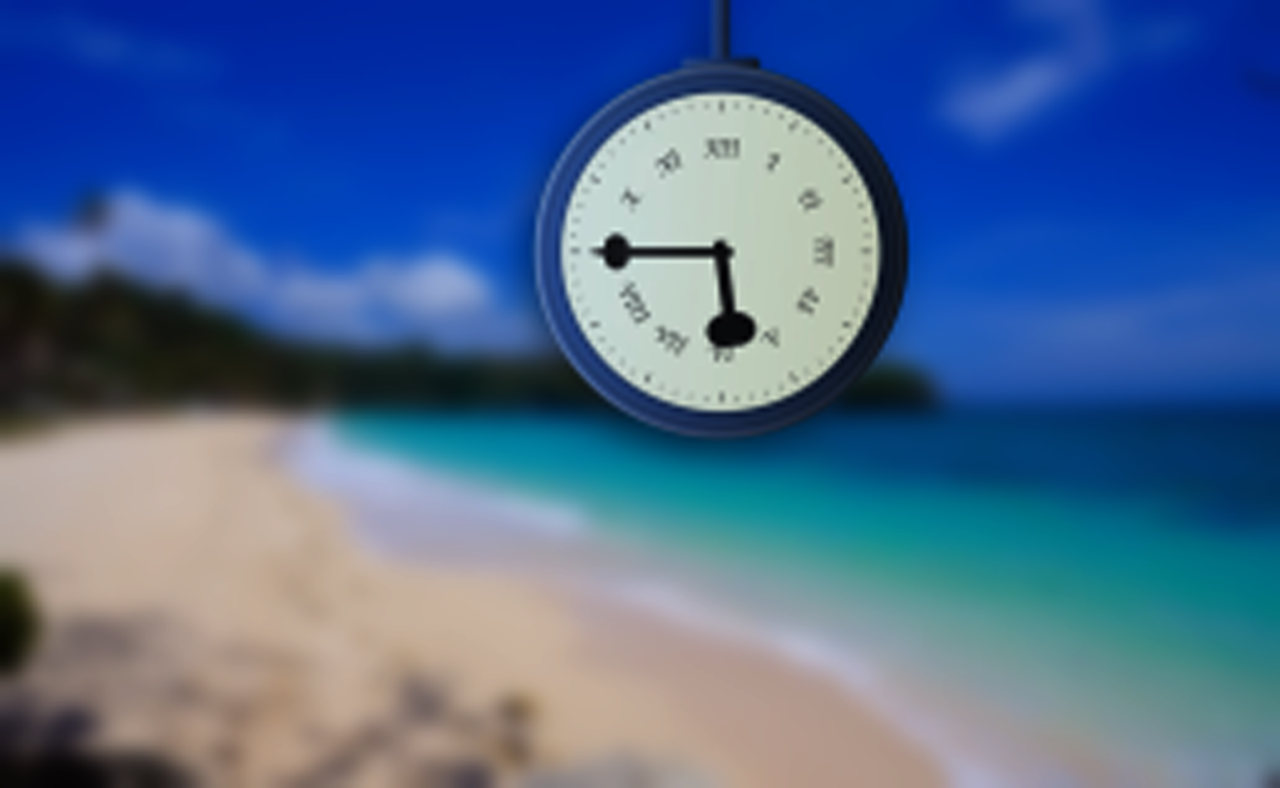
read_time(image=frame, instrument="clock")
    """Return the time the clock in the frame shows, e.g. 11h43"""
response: 5h45
